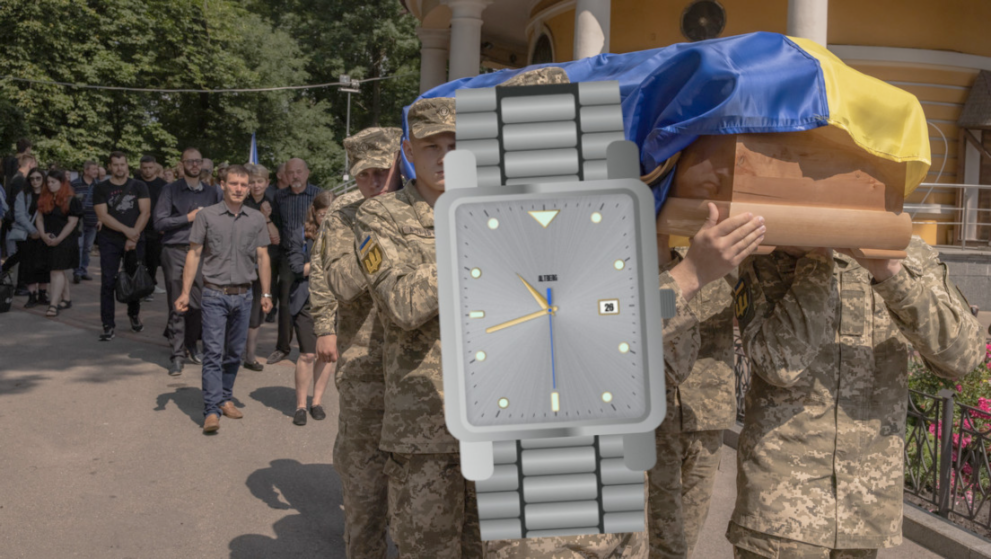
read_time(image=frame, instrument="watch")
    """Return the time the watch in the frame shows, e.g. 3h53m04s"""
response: 10h42m30s
